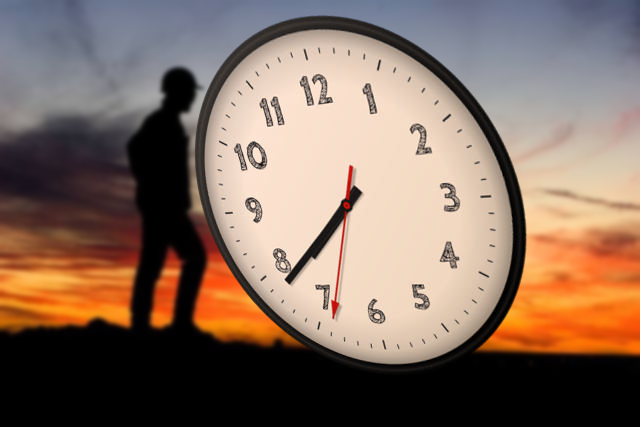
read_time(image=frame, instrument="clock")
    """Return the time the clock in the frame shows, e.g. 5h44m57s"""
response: 7h38m34s
